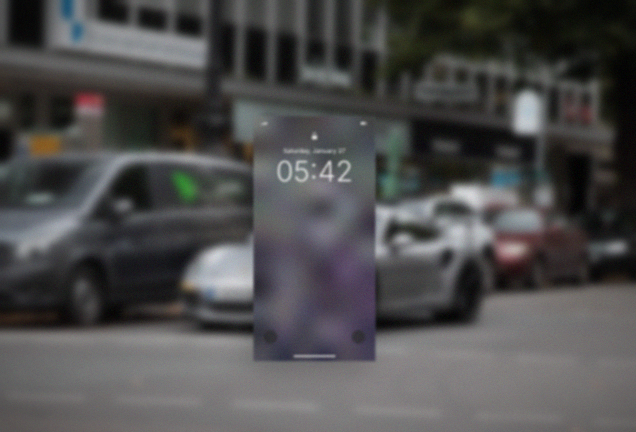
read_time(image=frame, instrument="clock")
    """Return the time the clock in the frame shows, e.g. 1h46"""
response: 5h42
